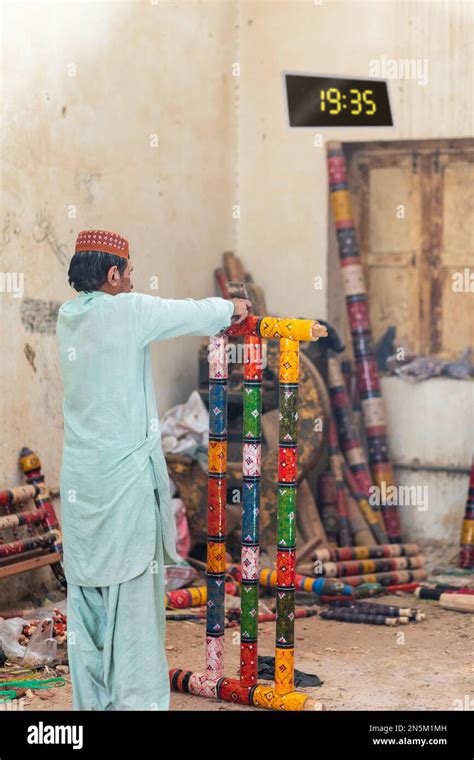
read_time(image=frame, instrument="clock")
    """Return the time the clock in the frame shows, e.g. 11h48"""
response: 19h35
